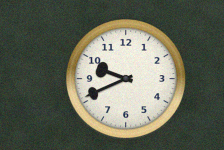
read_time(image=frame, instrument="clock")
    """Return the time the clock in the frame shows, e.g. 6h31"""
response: 9h41
